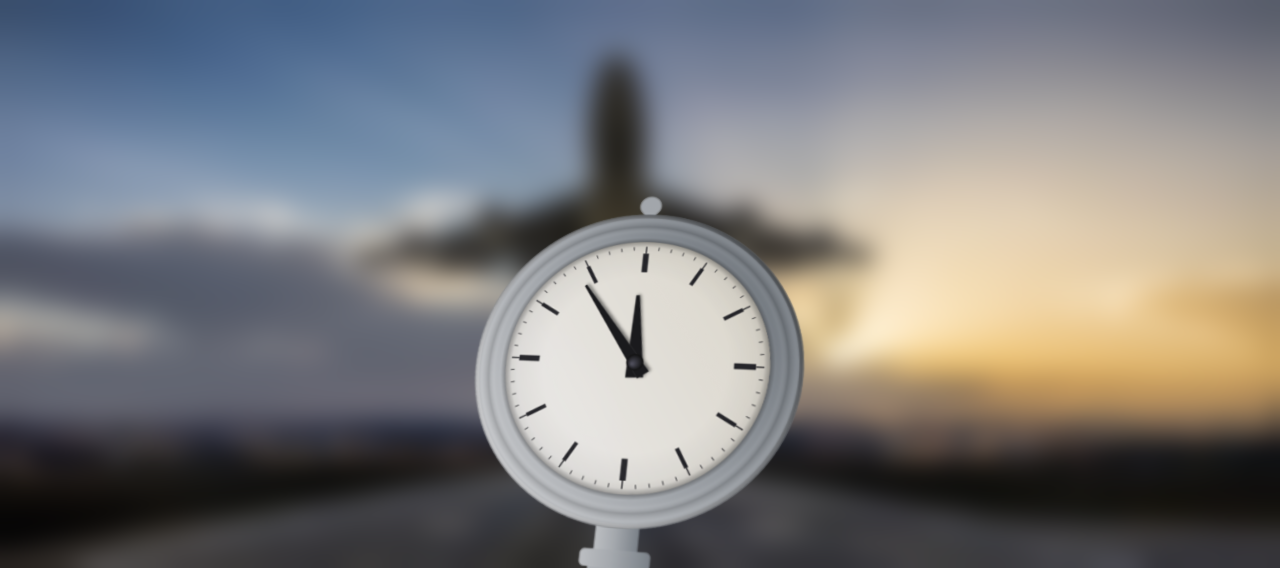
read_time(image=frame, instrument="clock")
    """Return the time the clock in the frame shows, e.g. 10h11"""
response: 11h54
